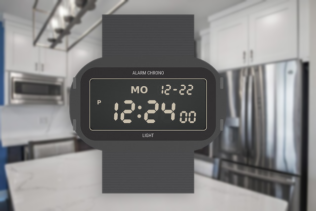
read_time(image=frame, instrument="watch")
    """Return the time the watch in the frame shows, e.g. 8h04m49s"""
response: 12h24m00s
